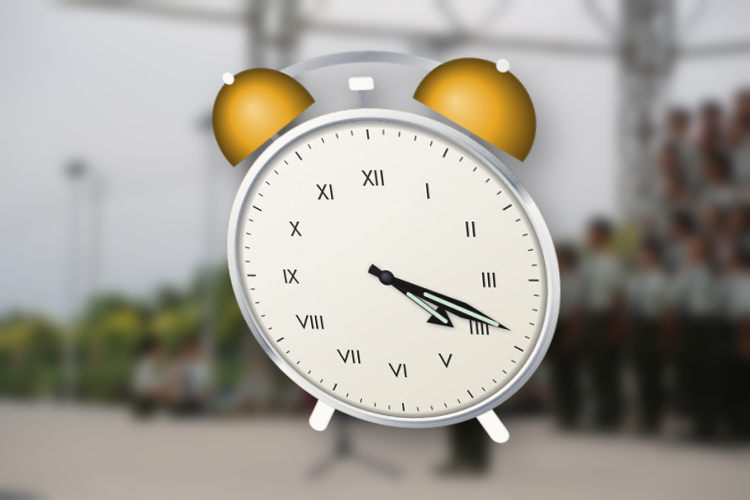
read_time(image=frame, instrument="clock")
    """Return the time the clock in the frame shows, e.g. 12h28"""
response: 4h19
